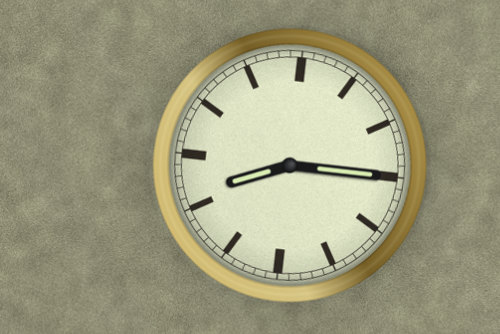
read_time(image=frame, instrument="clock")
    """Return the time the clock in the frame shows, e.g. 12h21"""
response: 8h15
